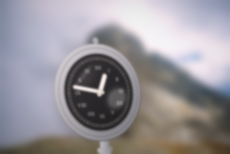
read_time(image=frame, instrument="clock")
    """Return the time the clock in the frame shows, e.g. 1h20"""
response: 12h47
